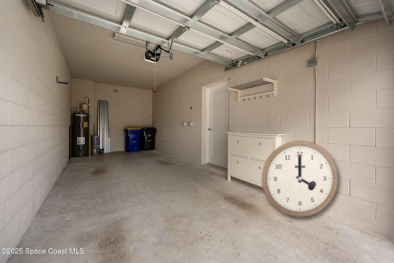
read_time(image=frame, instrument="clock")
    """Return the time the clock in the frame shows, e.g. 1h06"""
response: 4h00
